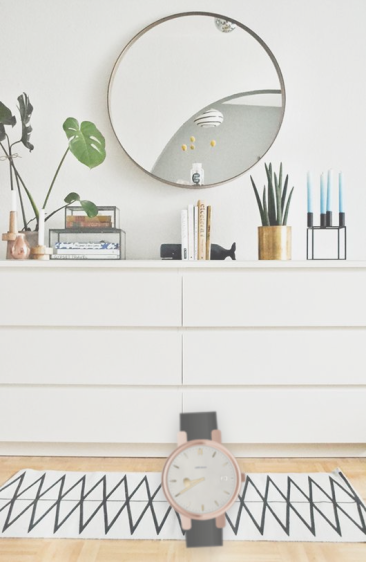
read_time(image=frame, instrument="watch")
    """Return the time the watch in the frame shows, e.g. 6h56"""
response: 8h40
